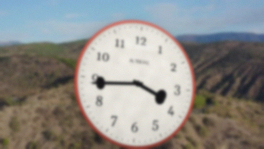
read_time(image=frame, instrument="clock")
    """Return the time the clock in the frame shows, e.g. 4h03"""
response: 3h44
